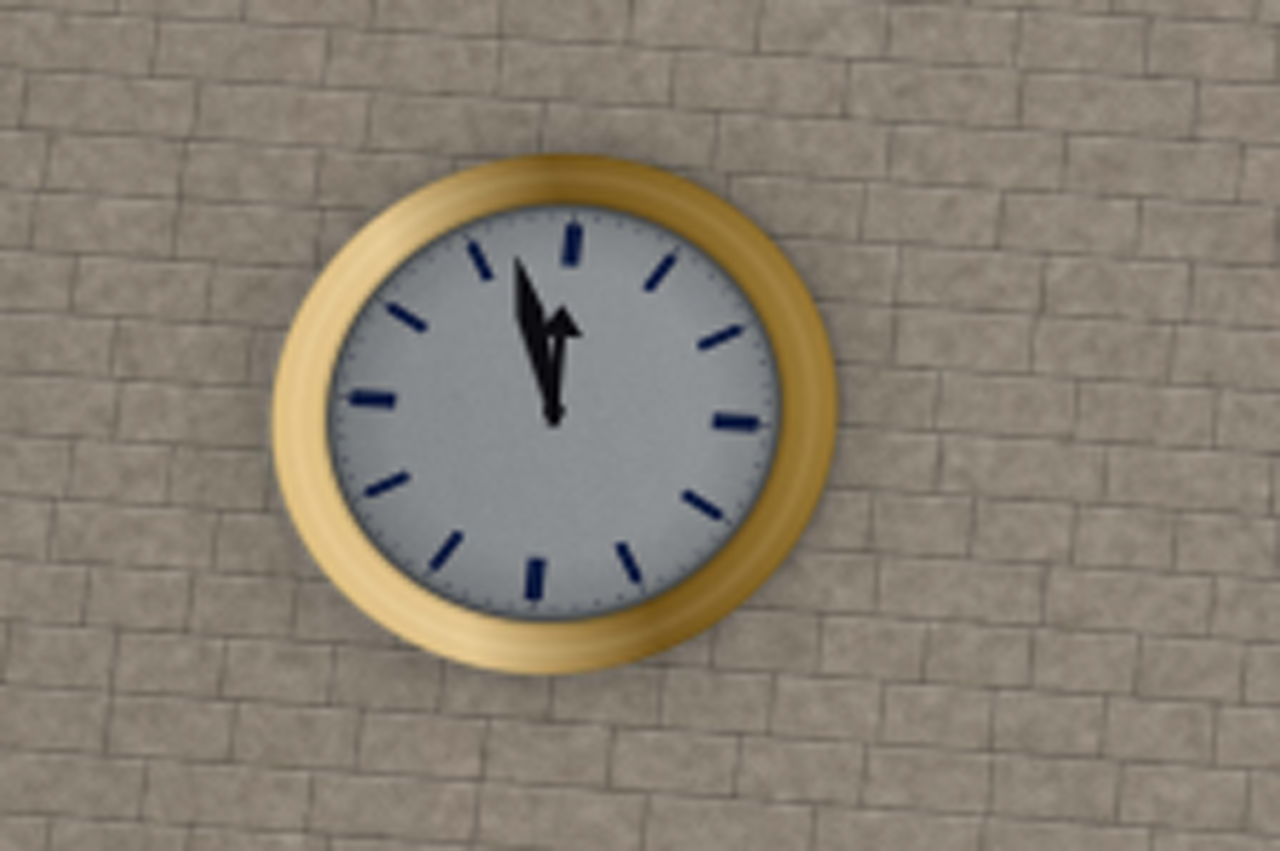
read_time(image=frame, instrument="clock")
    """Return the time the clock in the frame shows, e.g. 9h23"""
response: 11h57
